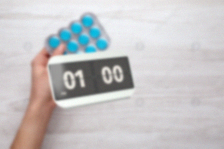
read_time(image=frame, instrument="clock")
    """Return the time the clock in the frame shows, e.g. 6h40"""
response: 1h00
